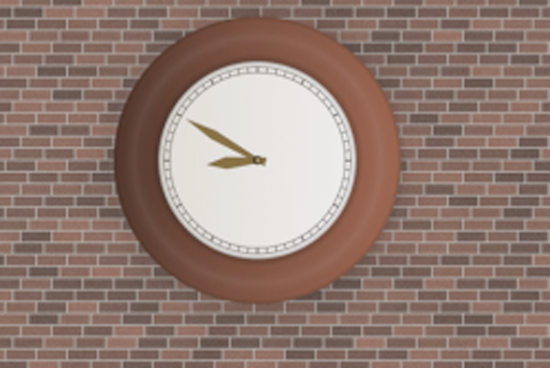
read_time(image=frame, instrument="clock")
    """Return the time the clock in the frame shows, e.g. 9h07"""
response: 8h50
